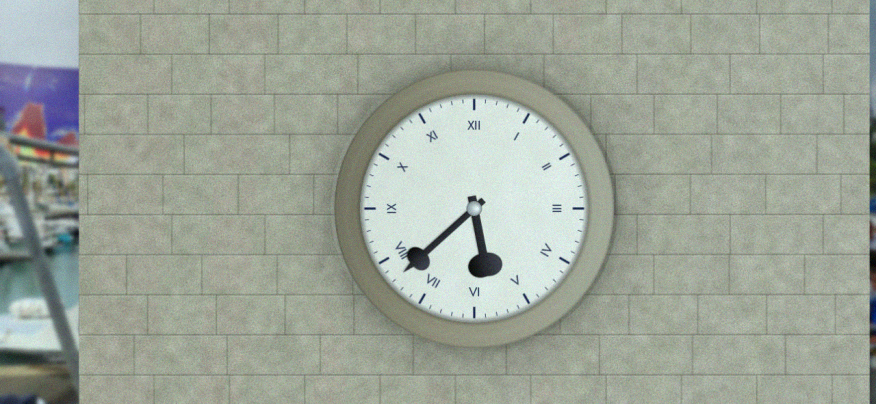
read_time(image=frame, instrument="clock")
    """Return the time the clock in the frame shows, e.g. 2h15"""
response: 5h38
